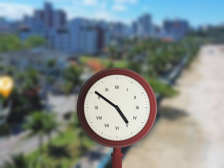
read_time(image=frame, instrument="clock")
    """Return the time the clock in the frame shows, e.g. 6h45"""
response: 4h51
